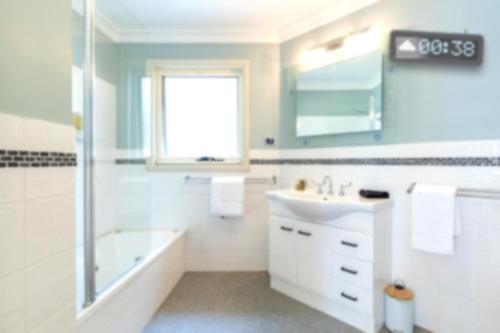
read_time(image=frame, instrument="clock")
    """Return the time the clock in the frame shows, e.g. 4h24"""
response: 0h38
